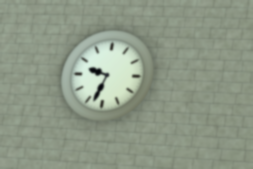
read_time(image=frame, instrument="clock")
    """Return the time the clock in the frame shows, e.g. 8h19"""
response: 9h33
